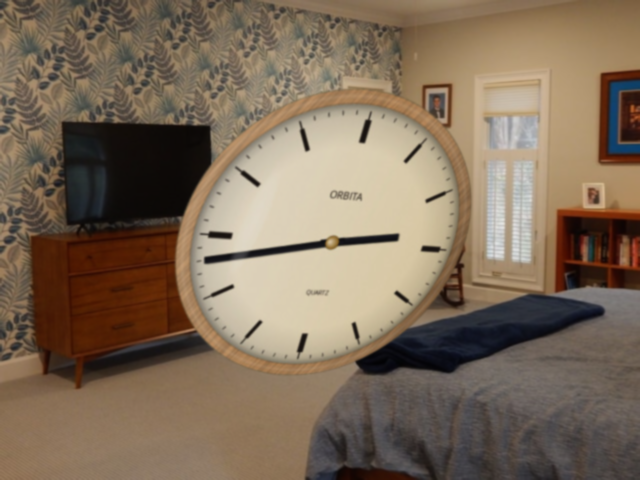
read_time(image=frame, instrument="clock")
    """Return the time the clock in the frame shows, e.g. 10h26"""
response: 2h43
